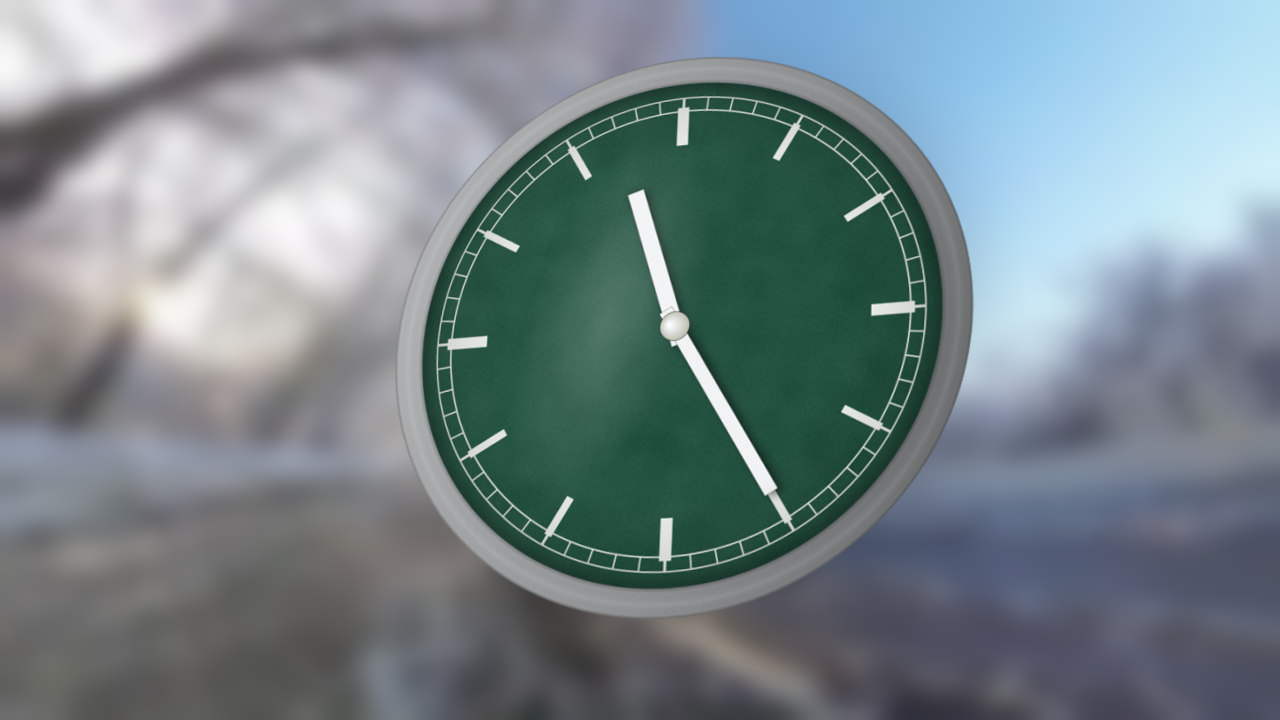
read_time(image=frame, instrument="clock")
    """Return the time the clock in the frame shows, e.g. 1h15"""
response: 11h25
